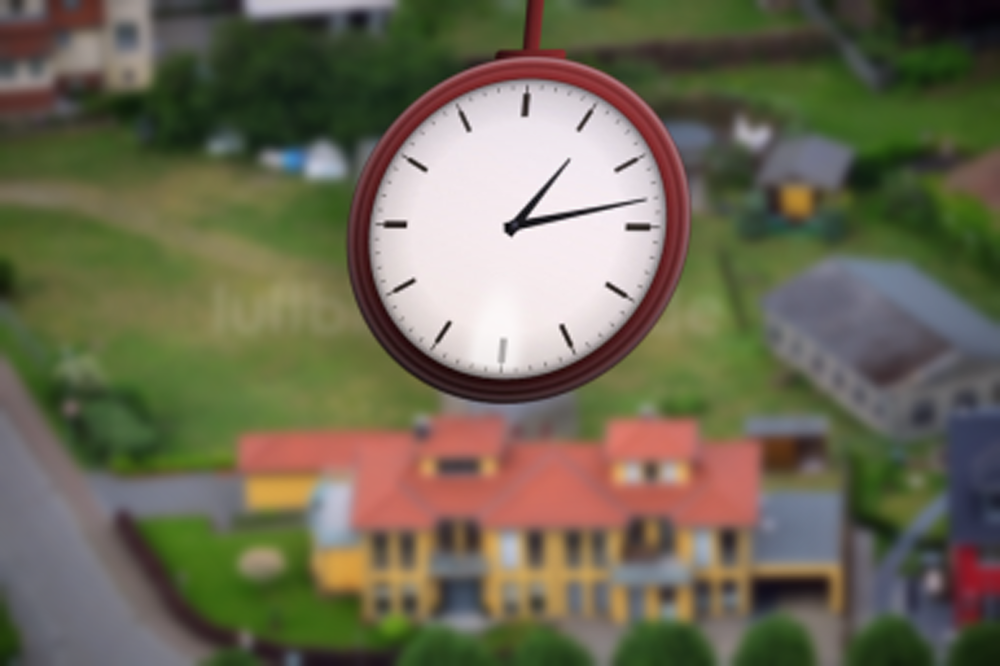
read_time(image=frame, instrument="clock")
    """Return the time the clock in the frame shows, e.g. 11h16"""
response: 1h13
